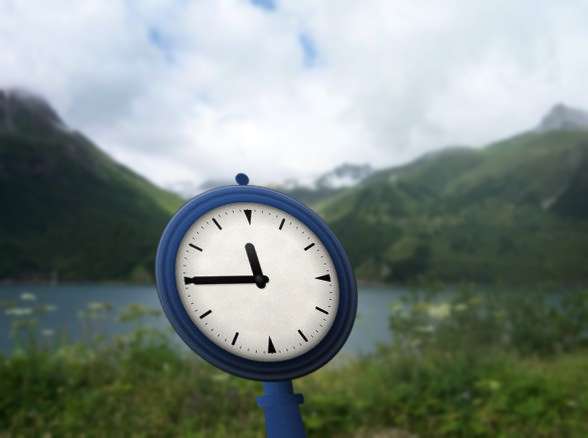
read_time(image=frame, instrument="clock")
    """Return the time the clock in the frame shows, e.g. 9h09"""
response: 11h45
